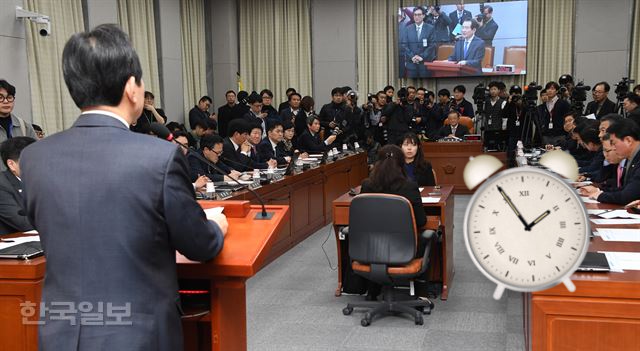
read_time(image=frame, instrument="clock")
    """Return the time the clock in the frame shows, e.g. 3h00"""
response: 1h55
